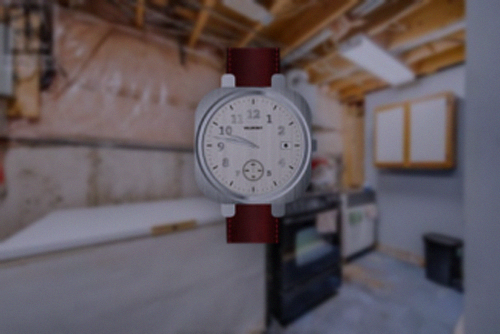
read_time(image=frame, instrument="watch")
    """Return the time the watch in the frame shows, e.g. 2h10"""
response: 9h47
